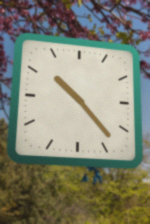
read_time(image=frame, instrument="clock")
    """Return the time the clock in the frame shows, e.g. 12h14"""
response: 10h23
